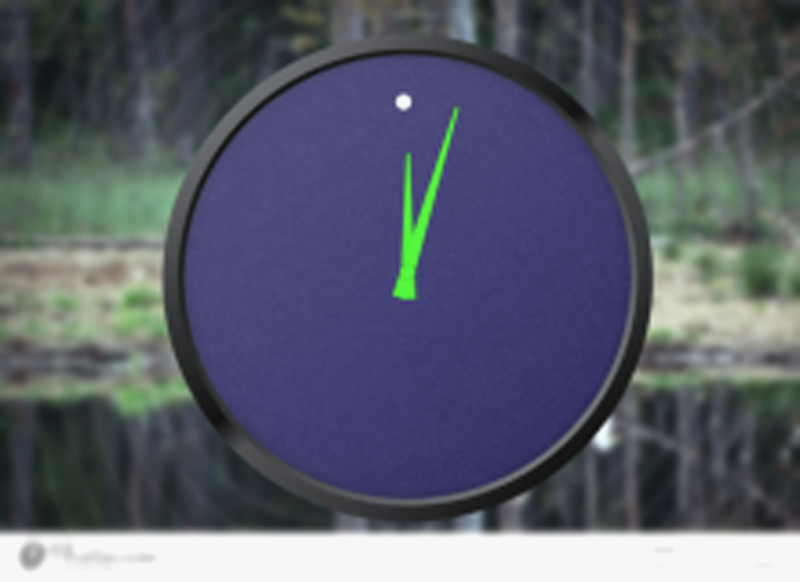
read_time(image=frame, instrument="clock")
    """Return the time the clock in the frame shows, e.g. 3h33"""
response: 12h03
